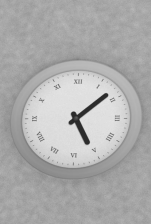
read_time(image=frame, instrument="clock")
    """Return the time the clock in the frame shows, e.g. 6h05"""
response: 5h08
